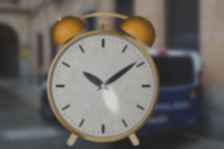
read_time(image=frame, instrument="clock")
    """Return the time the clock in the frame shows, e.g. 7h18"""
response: 10h09
